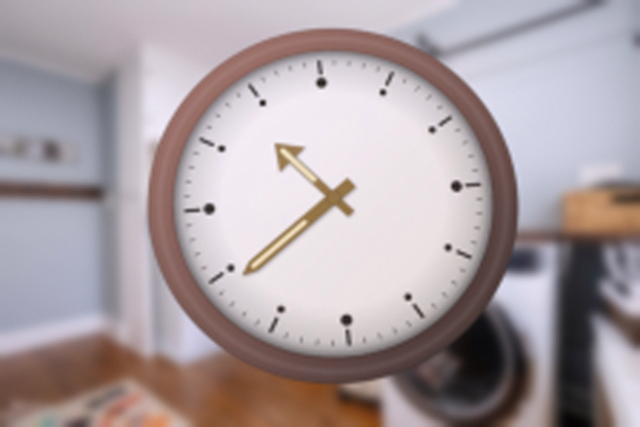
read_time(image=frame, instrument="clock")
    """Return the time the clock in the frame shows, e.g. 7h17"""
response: 10h39
